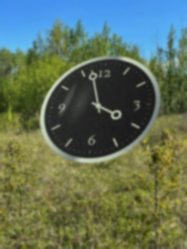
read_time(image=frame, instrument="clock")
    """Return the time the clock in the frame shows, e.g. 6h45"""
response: 3h57
